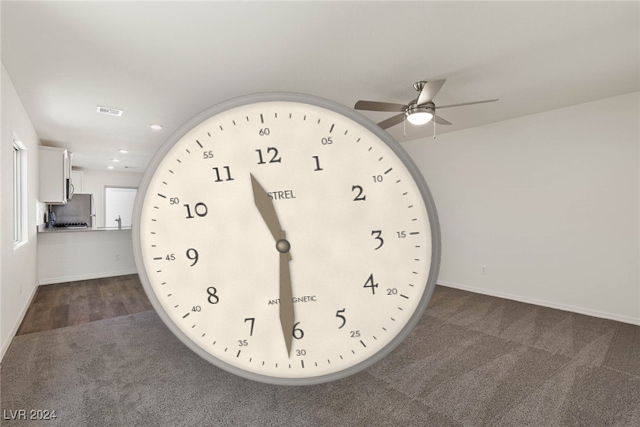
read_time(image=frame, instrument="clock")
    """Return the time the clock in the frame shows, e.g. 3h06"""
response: 11h31
